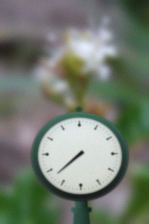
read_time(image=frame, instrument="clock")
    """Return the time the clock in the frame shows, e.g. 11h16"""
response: 7h38
